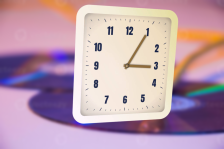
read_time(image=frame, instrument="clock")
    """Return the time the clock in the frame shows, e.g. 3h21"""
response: 3h05
